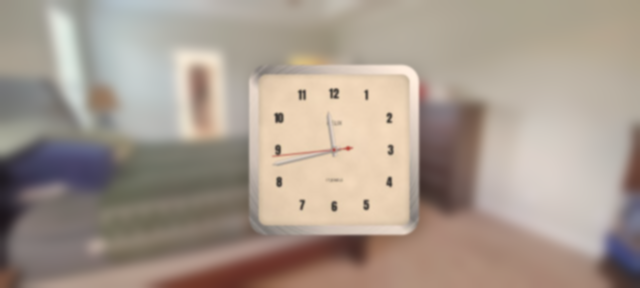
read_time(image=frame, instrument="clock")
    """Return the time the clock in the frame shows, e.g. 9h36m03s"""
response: 11h42m44s
